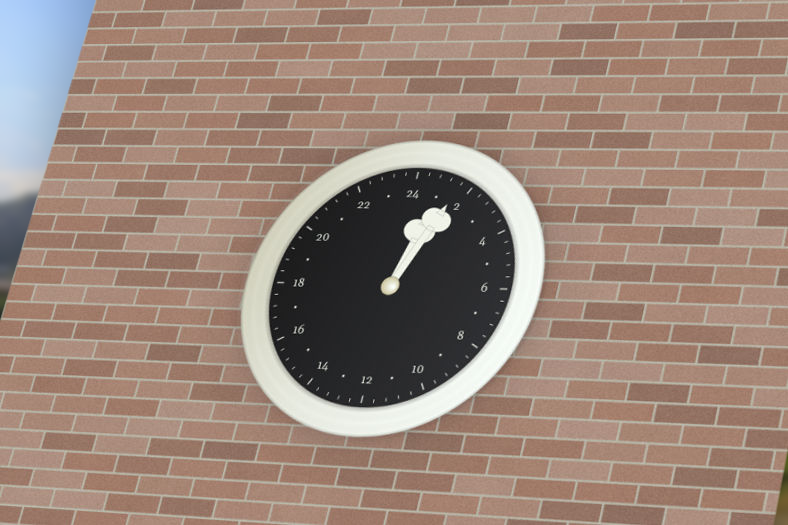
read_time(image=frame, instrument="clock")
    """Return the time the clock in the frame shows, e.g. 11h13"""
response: 1h04
